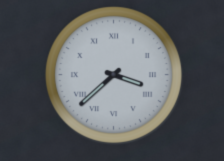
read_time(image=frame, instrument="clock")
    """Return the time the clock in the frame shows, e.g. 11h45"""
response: 3h38
